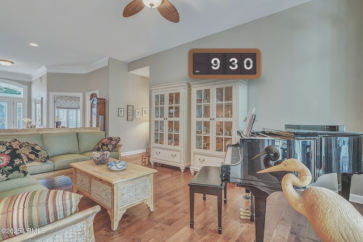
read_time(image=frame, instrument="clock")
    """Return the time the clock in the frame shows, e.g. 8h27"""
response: 9h30
